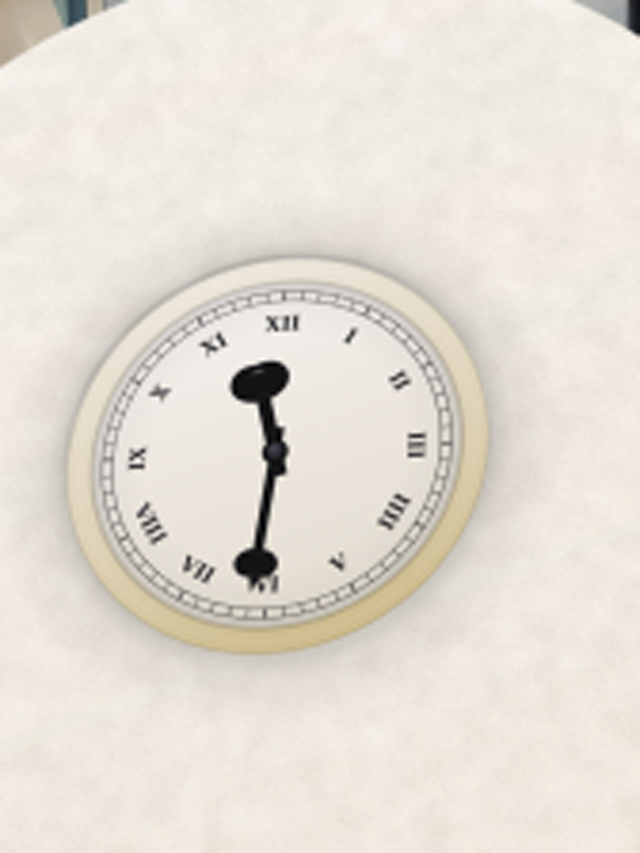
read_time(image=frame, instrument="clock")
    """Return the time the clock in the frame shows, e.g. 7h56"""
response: 11h31
